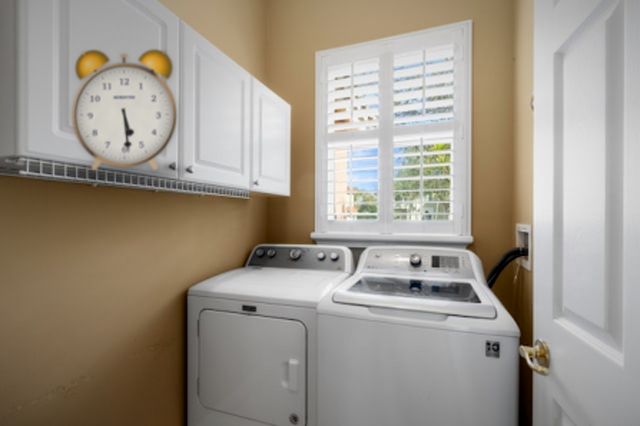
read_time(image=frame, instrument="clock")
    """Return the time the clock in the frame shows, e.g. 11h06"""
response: 5h29
